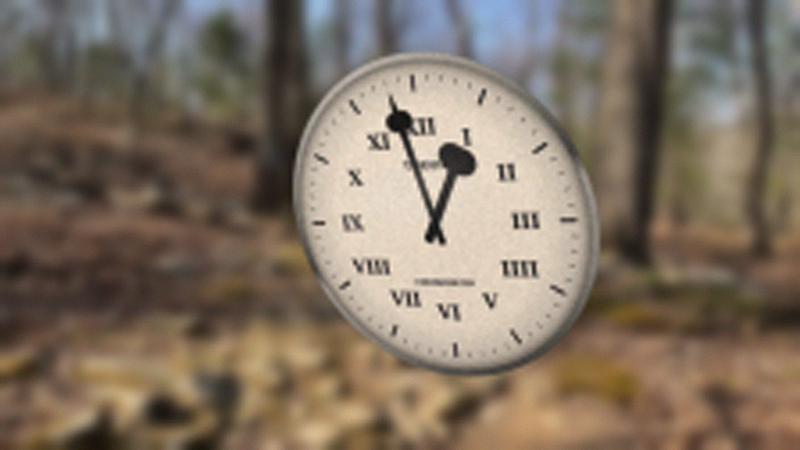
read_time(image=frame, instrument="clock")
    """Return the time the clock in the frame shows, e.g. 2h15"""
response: 12h58
